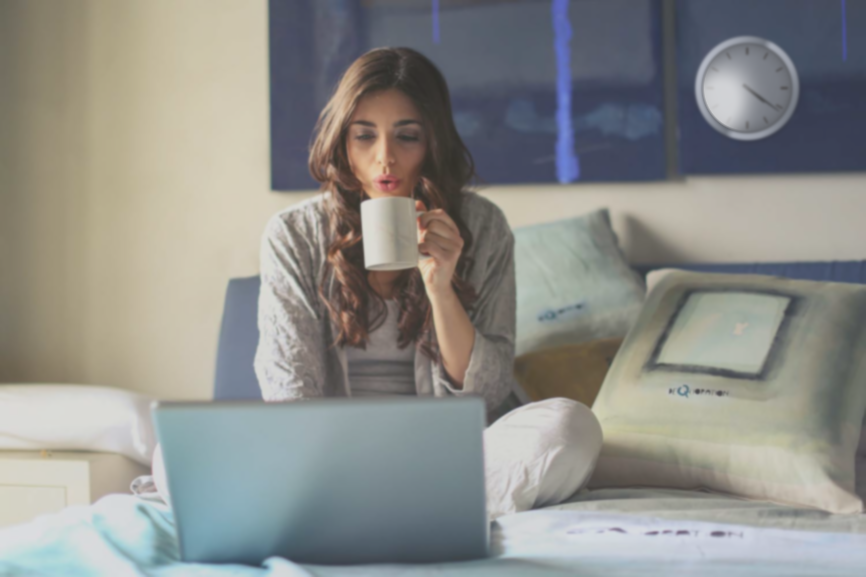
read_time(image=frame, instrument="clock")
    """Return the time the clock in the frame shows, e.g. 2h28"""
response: 4h21
